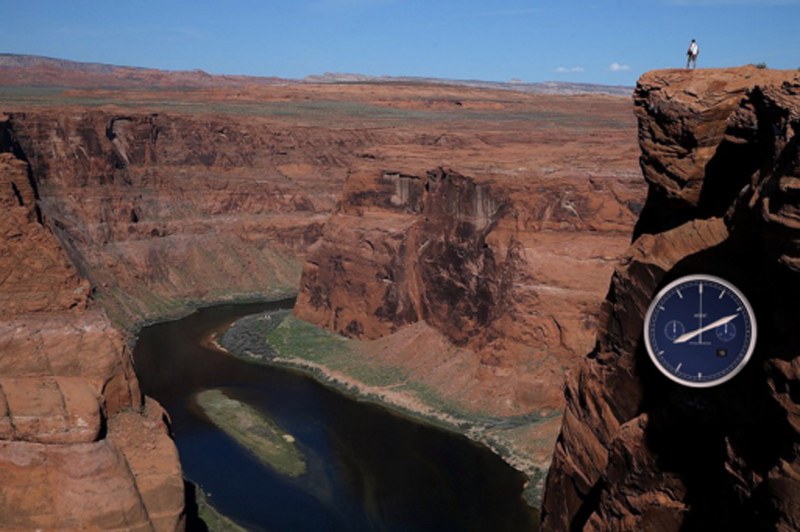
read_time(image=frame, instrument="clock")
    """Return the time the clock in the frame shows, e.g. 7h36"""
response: 8h11
